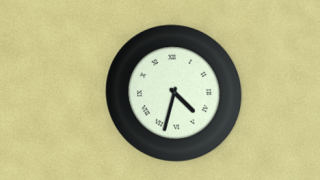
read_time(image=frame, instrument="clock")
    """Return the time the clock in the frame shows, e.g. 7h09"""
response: 4h33
